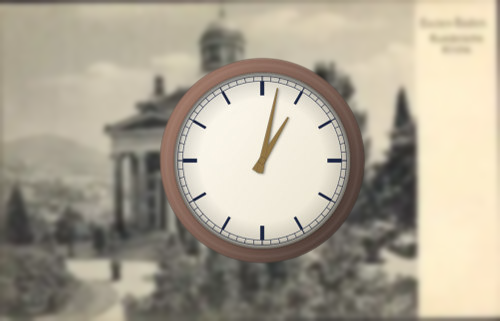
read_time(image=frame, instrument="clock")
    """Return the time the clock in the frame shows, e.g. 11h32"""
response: 1h02
